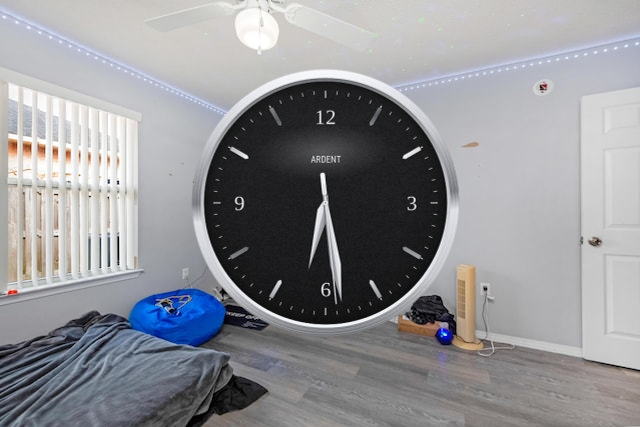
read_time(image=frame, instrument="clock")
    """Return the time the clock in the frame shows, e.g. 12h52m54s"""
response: 6h28m29s
